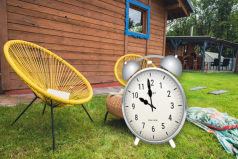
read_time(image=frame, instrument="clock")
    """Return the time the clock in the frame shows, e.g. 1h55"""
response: 9h59
